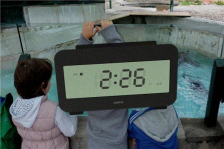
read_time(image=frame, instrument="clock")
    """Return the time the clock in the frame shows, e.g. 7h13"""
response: 2h26
